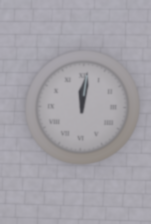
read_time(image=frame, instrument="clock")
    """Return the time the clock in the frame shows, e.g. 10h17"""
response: 12h01
